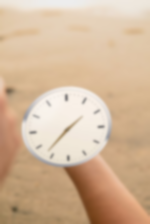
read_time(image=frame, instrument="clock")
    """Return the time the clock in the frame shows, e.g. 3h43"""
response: 1h37
